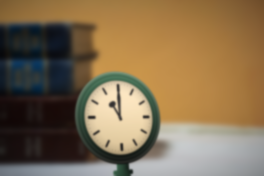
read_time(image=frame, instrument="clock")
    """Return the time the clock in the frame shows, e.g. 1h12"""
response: 11h00
